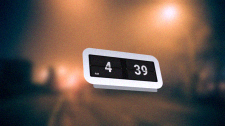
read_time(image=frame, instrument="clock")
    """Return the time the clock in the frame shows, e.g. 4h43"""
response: 4h39
